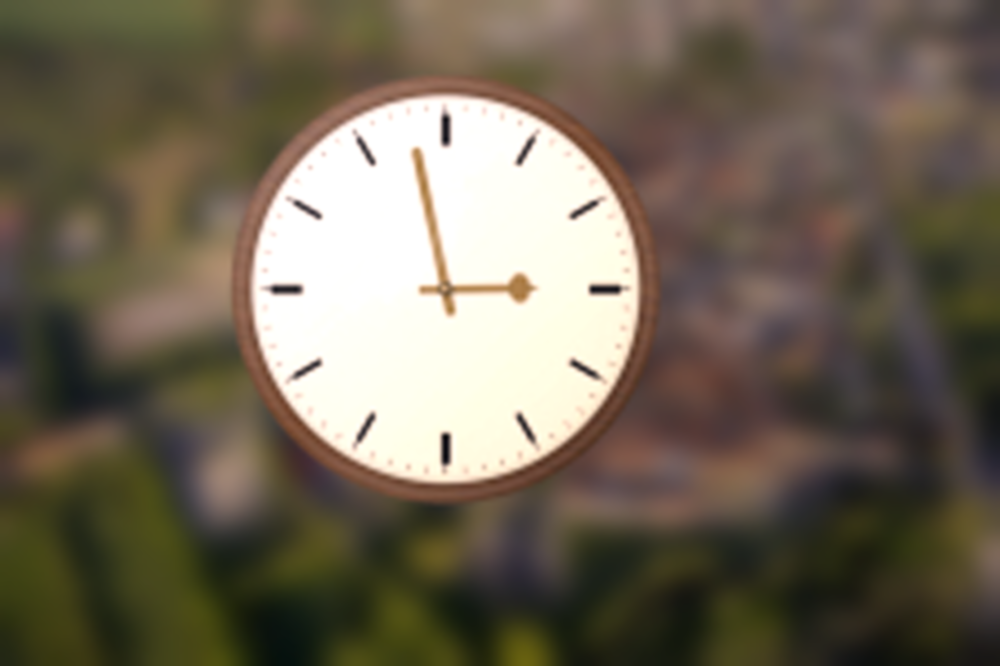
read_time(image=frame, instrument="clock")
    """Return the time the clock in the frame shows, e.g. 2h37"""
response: 2h58
